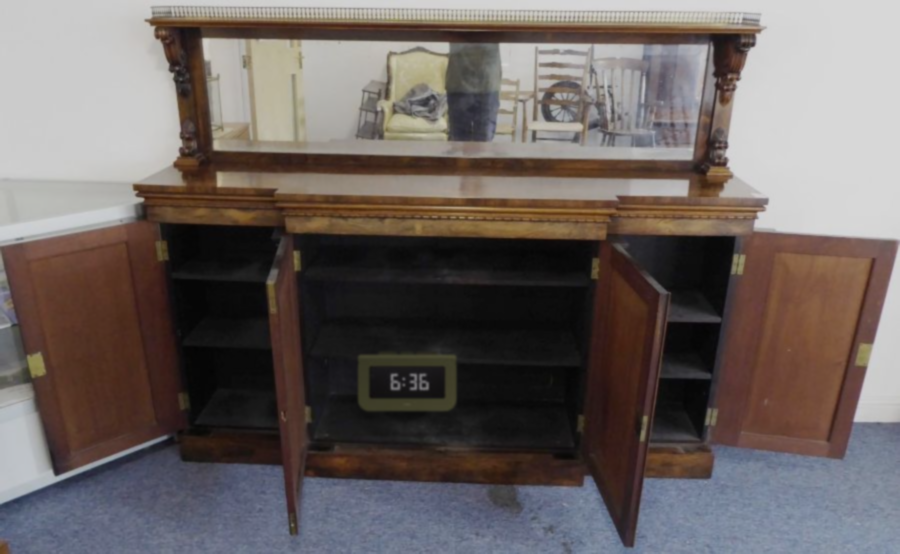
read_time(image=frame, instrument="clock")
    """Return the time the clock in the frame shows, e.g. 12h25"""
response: 6h36
